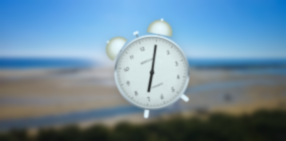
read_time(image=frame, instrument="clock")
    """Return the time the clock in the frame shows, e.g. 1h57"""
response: 7h05
